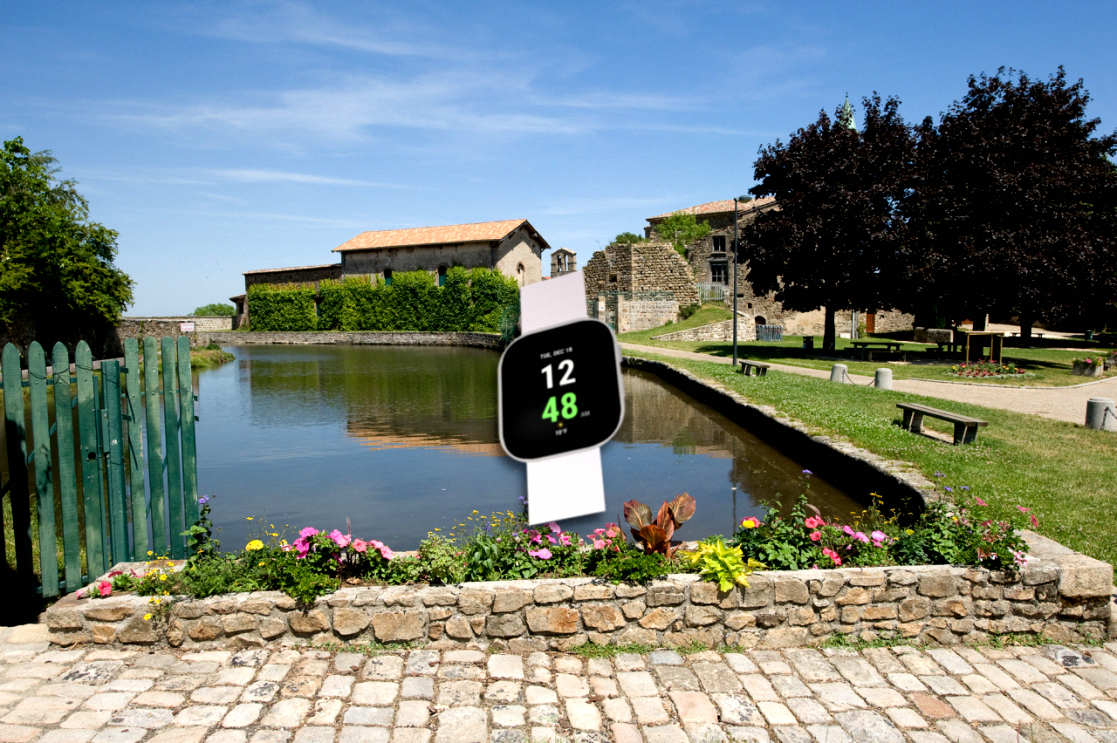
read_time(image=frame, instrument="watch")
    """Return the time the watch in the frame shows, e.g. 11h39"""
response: 12h48
